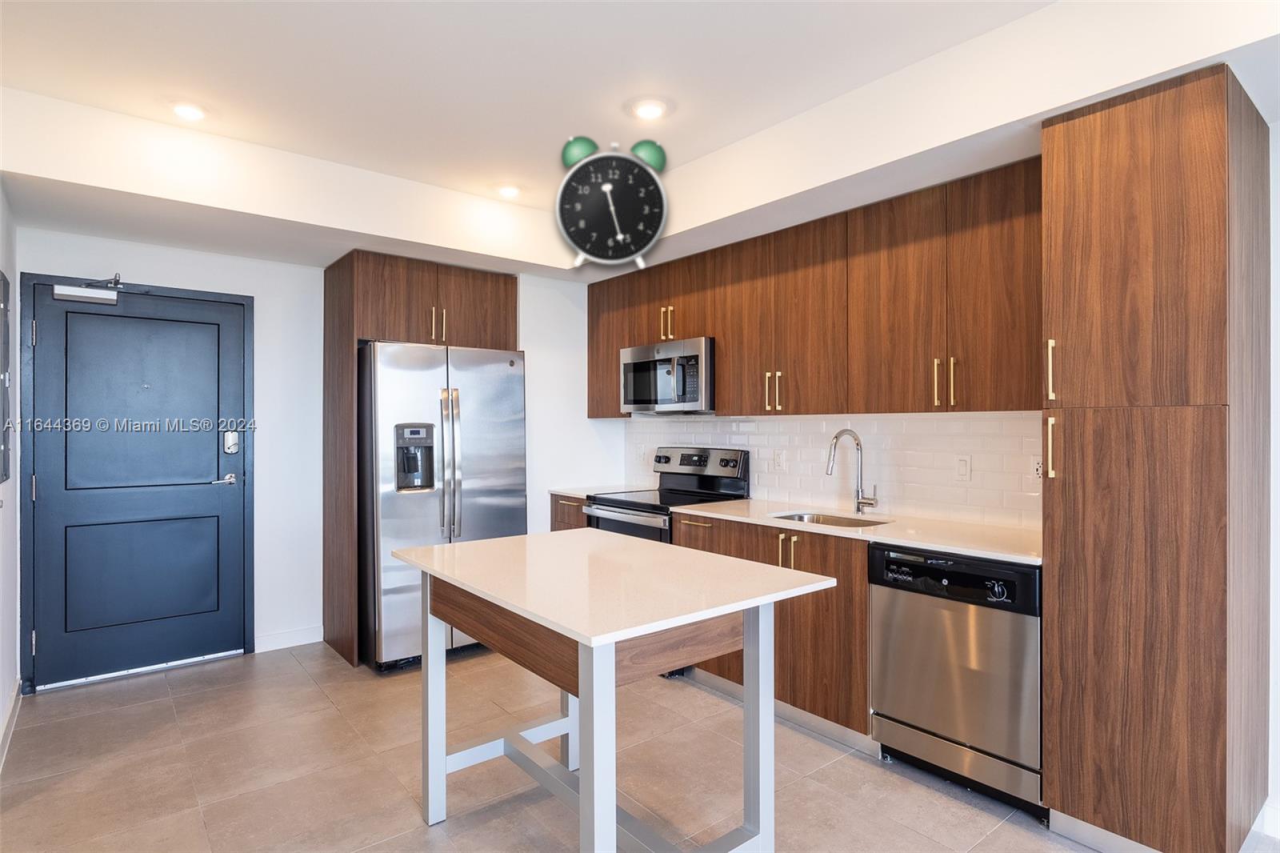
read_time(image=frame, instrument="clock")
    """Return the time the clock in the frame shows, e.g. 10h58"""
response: 11h27
